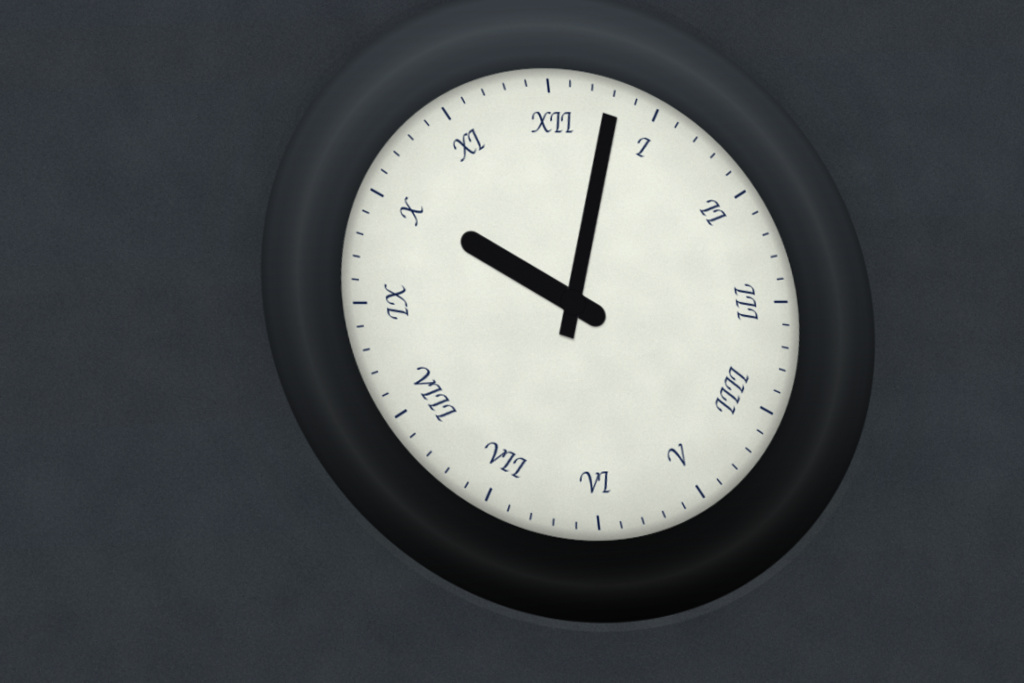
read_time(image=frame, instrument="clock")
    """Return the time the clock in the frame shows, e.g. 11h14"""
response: 10h03
